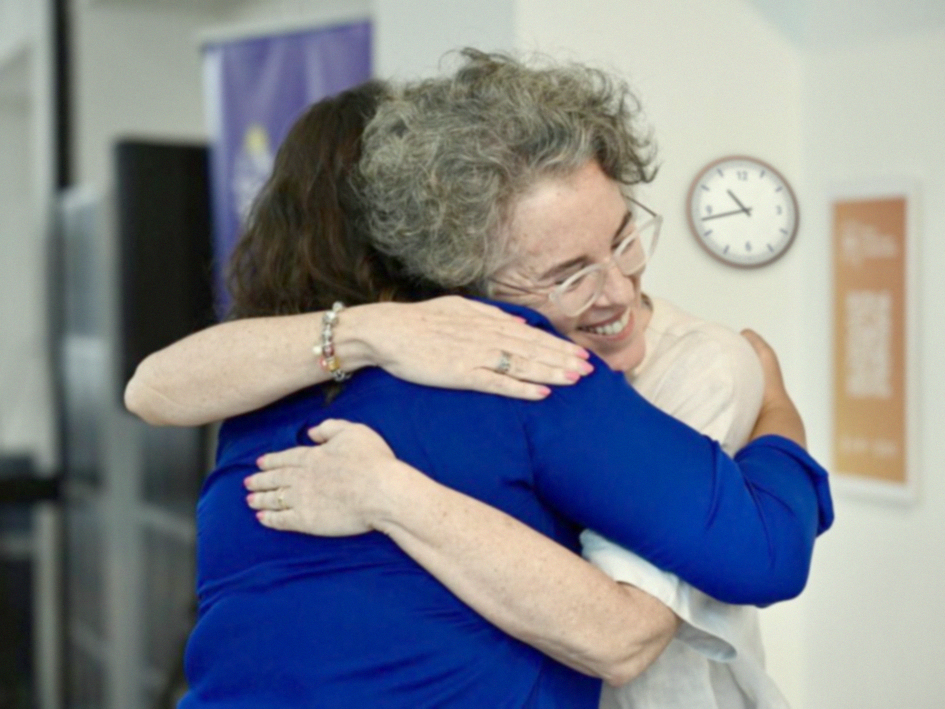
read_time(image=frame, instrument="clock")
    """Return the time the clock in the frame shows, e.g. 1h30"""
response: 10h43
